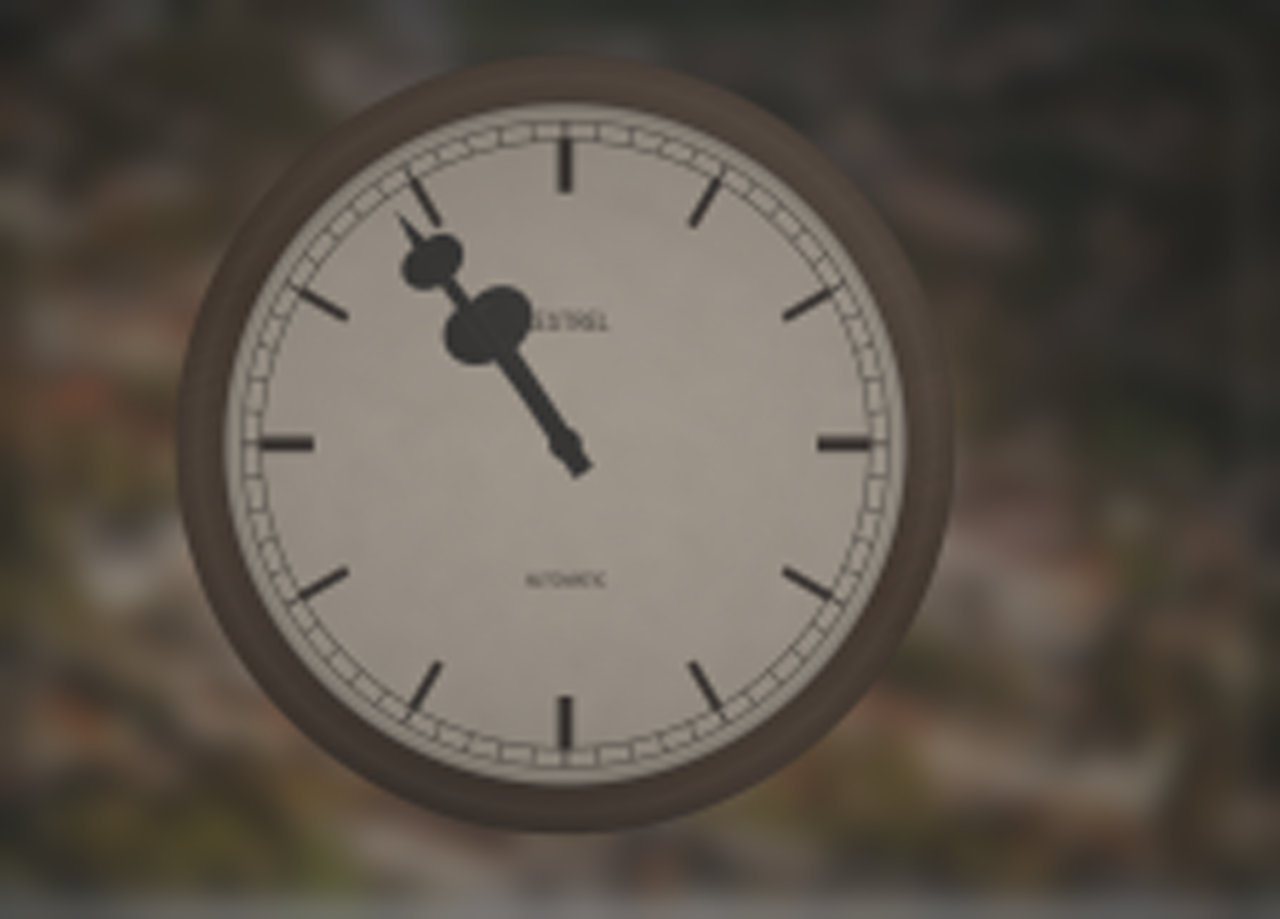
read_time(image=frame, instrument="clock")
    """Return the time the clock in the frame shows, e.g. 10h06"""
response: 10h54
